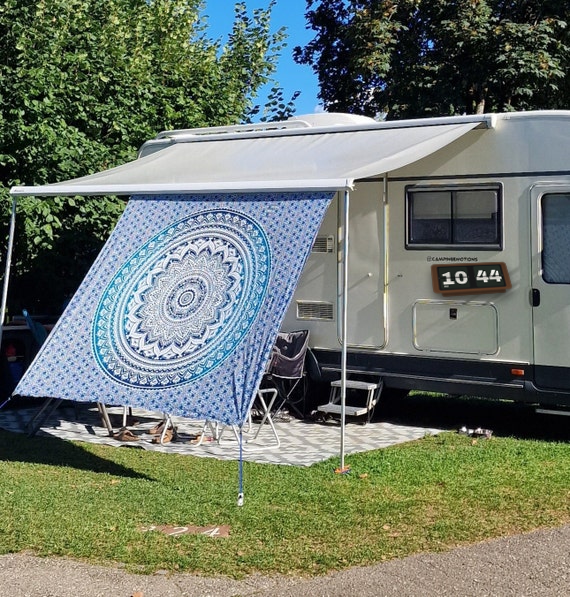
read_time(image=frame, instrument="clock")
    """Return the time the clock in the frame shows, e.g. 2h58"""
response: 10h44
